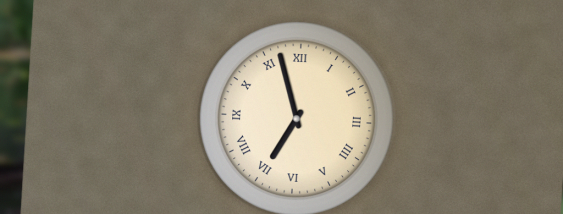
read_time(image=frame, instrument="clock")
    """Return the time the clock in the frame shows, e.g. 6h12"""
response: 6h57
